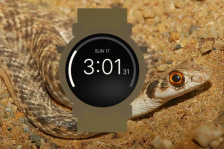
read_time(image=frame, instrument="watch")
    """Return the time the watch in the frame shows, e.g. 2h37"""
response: 3h01
